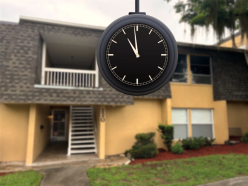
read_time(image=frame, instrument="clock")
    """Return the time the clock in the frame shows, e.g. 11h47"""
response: 10h59
